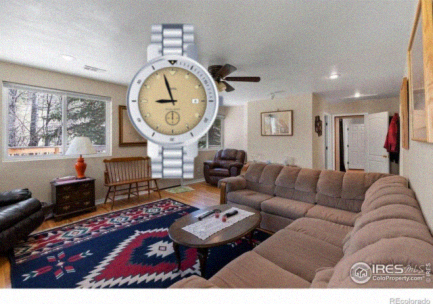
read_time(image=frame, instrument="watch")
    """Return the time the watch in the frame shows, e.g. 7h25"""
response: 8h57
